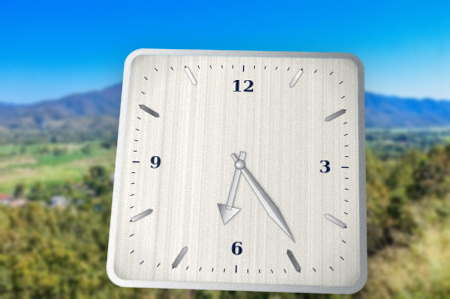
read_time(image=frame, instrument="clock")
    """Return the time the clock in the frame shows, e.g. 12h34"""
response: 6h24
